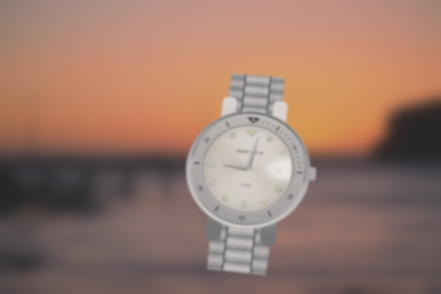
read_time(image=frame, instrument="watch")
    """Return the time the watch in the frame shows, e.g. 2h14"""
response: 9h02
